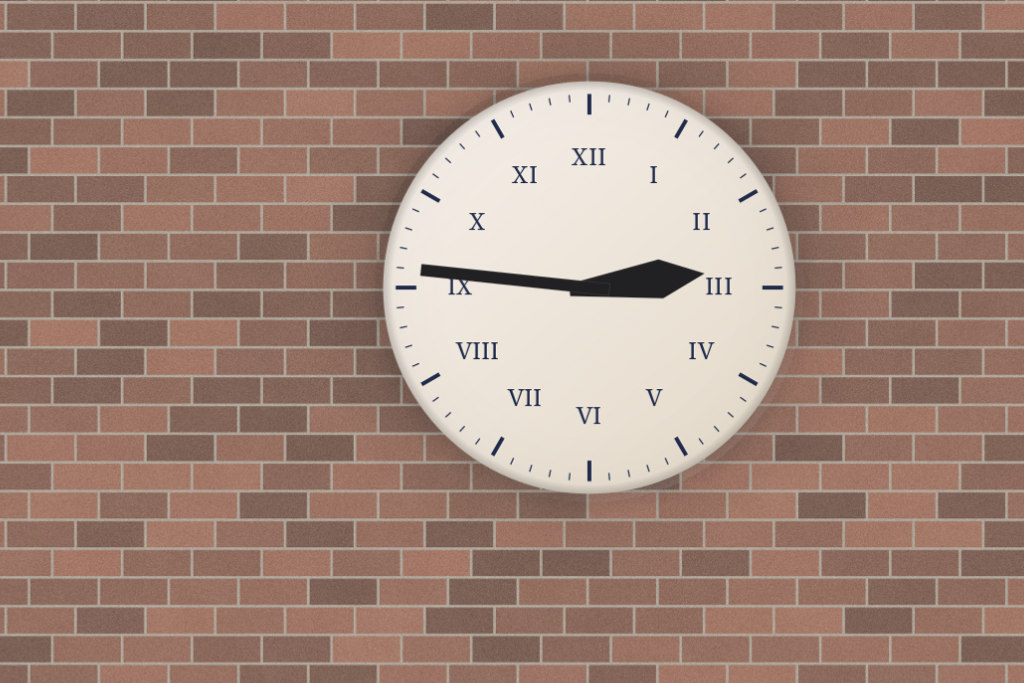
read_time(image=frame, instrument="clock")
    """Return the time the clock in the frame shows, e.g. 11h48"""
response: 2h46
